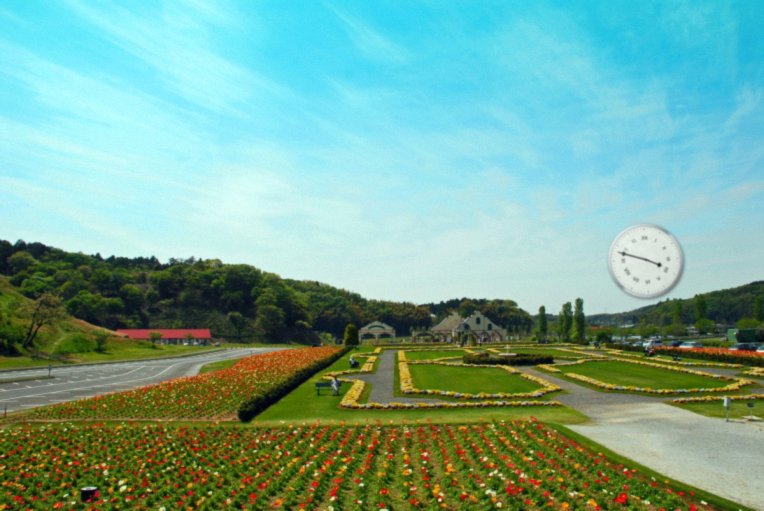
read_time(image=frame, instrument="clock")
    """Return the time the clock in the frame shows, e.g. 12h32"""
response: 3h48
